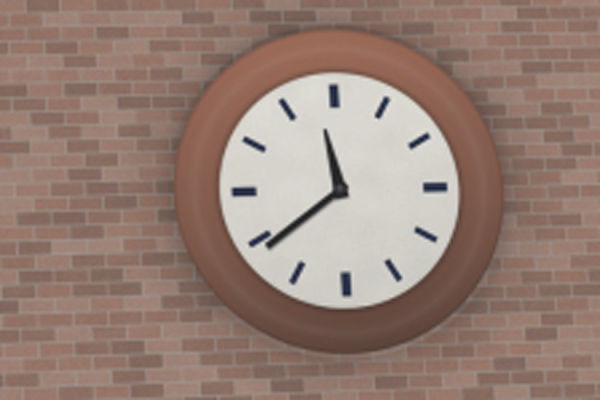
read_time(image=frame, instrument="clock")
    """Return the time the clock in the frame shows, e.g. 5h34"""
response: 11h39
